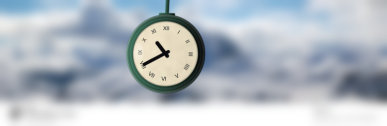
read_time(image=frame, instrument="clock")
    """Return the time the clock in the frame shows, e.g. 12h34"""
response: 10h40
